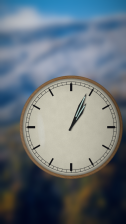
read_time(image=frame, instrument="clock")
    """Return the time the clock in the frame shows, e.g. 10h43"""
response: 1h04
